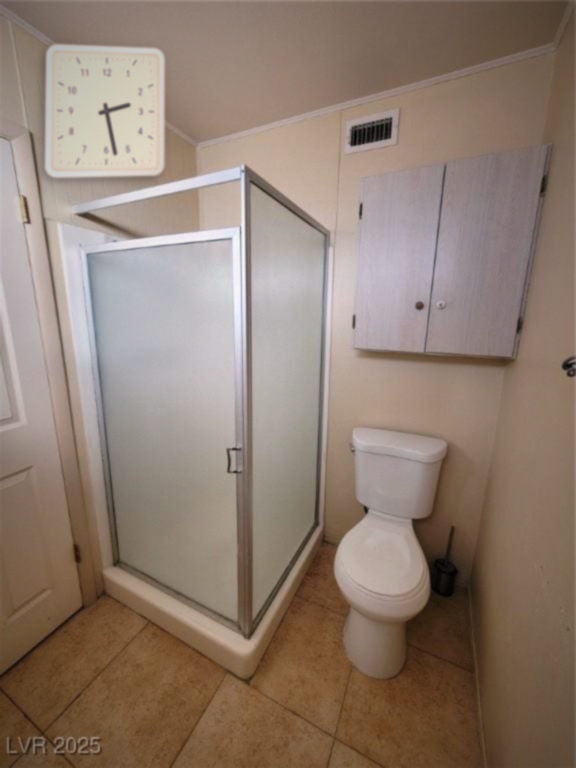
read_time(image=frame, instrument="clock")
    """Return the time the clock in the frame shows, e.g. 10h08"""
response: 2h28
